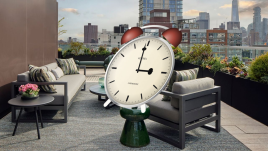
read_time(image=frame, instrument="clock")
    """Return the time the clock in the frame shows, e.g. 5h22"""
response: 2h59
